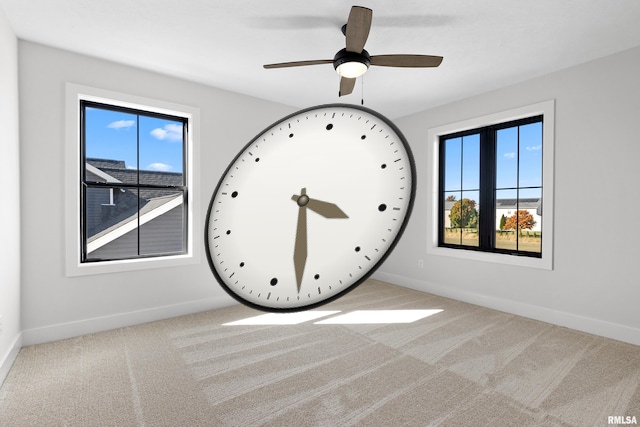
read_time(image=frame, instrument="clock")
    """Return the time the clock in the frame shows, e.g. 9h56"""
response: 3h27
